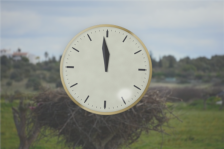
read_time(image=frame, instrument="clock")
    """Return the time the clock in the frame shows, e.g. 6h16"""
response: 11h59
